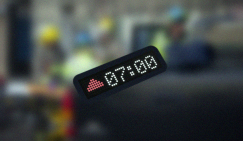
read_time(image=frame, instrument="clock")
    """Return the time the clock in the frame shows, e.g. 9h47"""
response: 7h00
